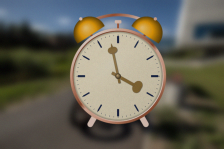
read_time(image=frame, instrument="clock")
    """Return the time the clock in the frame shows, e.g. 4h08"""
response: 3h58
